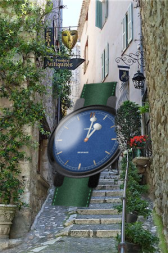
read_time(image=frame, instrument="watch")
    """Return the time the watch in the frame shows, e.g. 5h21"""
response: 1h01
